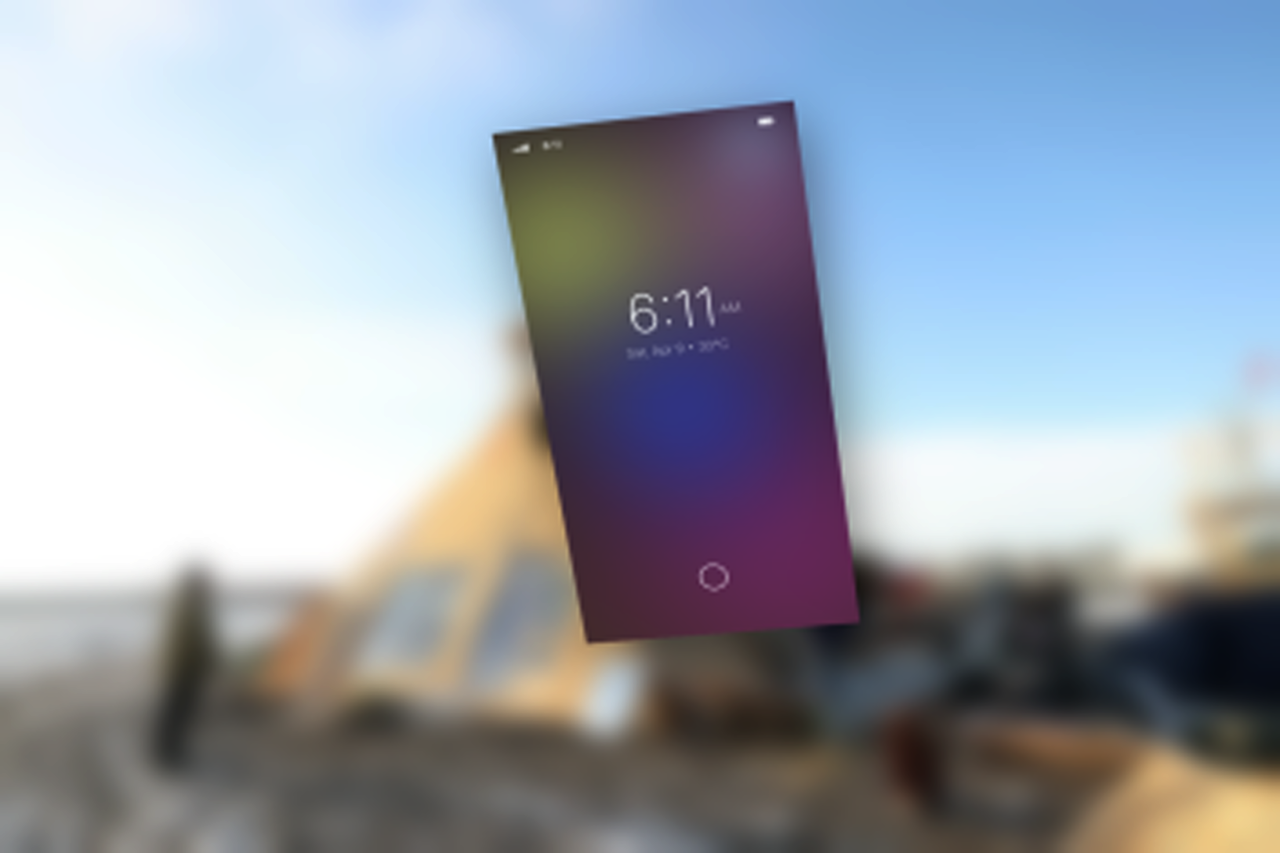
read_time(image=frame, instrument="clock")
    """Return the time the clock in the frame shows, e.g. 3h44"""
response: 6h11
